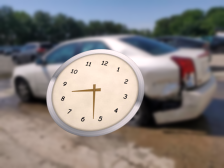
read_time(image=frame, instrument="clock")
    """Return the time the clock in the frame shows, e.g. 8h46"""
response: 8h27
